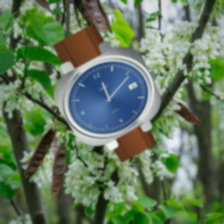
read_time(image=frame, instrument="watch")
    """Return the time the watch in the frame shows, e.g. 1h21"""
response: 12h11
